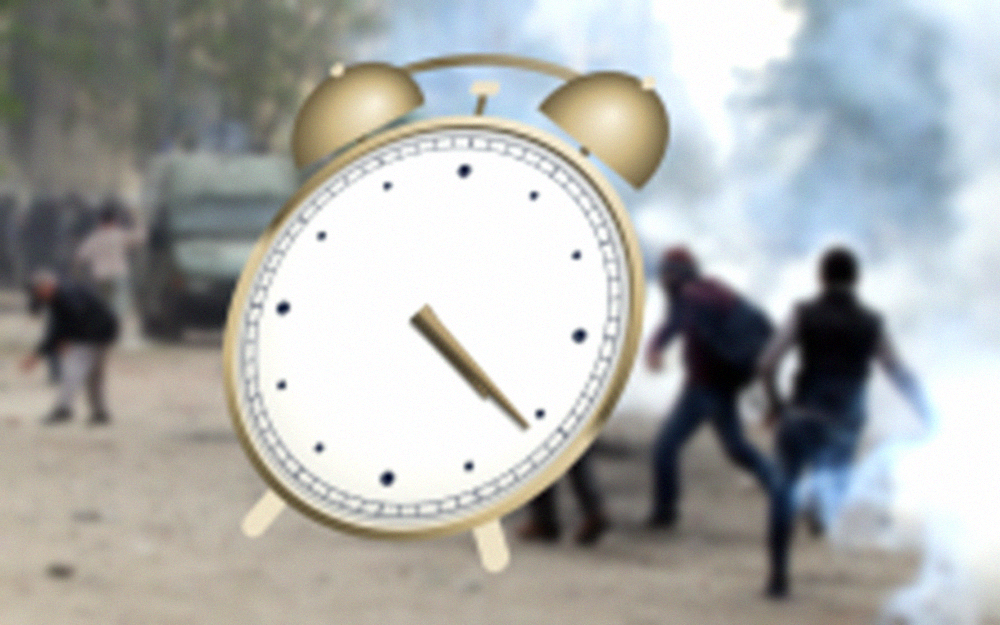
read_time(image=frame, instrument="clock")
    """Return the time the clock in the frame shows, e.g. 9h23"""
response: 4h21
